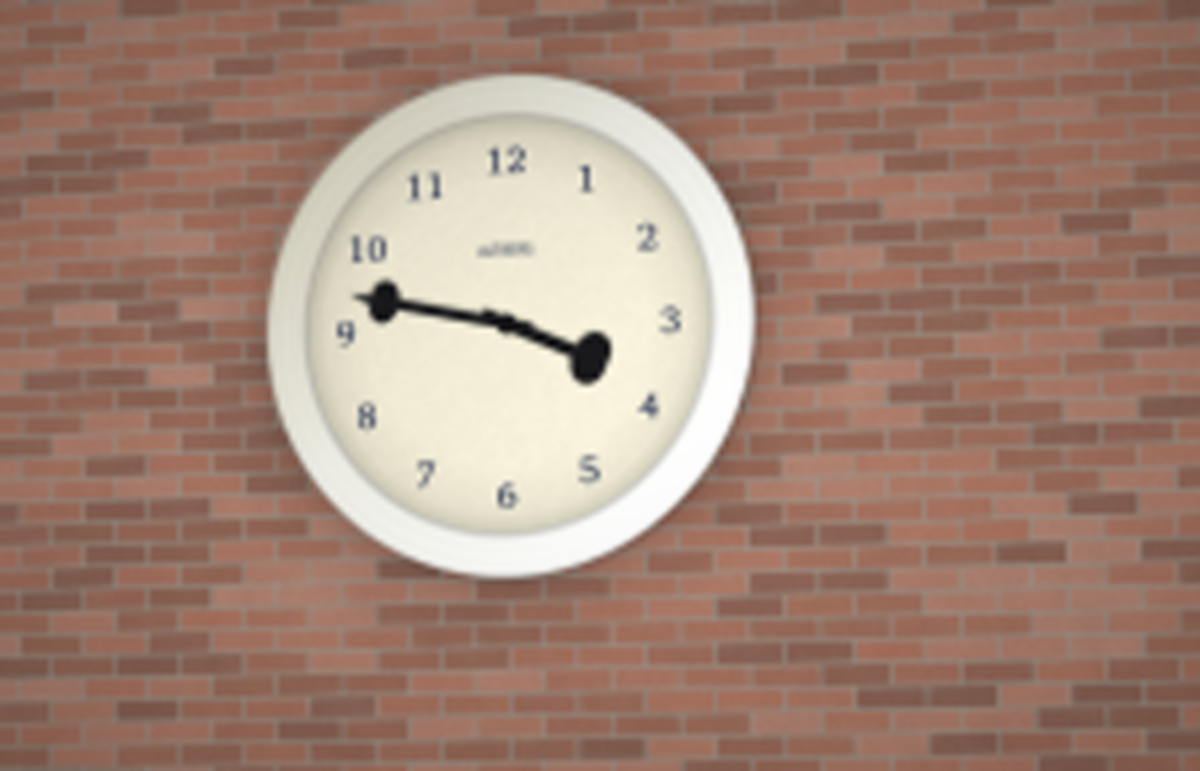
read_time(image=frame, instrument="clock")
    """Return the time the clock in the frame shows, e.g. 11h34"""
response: 3h47
